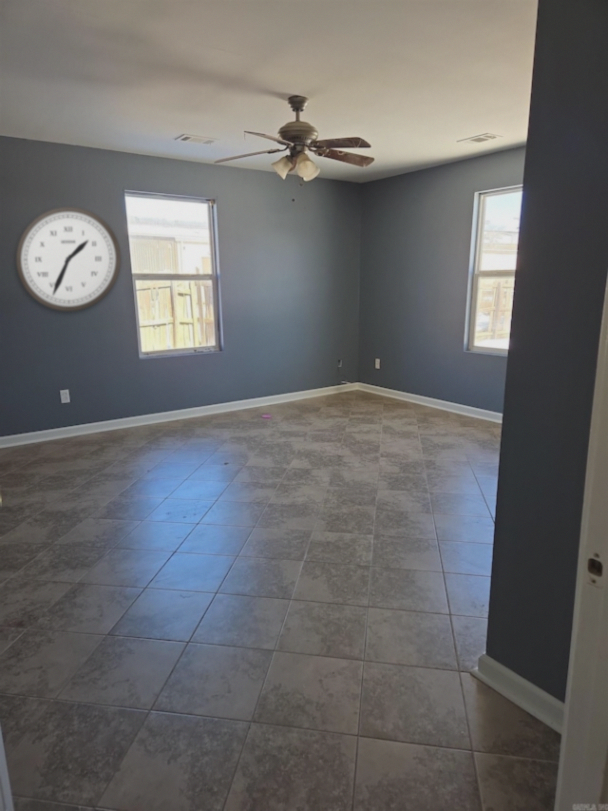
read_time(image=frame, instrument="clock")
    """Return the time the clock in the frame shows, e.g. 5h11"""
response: 1h34
